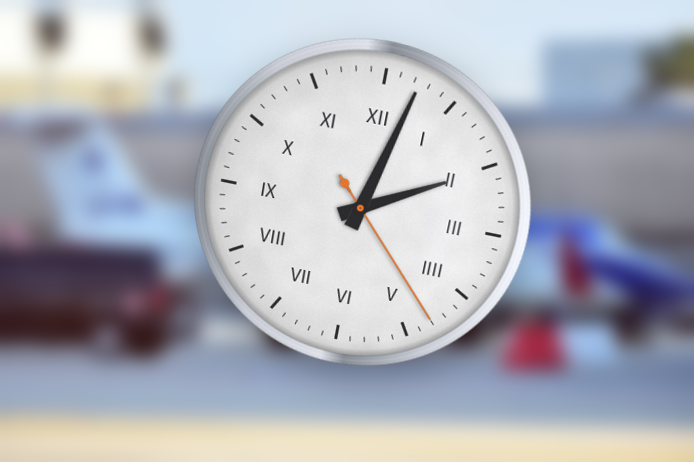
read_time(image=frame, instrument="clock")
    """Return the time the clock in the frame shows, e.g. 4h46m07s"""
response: 2h02m23s
